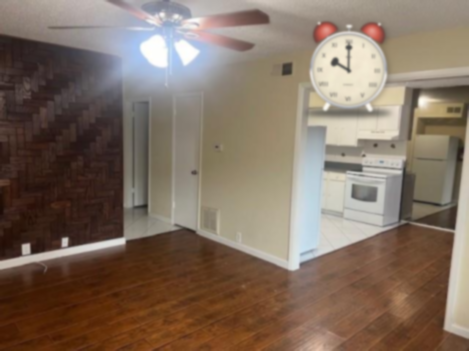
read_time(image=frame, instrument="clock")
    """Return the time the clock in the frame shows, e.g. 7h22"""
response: 10h00
